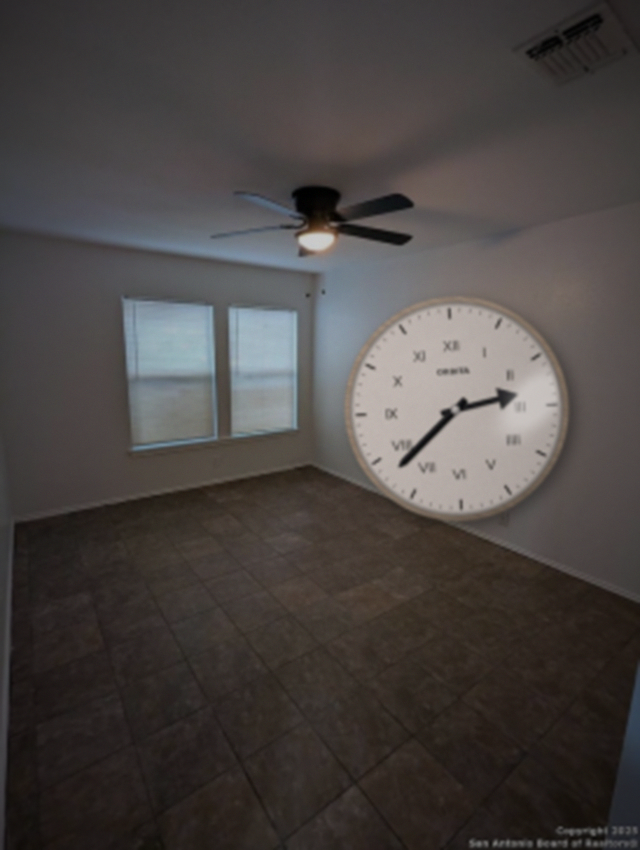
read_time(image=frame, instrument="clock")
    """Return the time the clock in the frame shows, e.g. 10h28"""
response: 2h38
